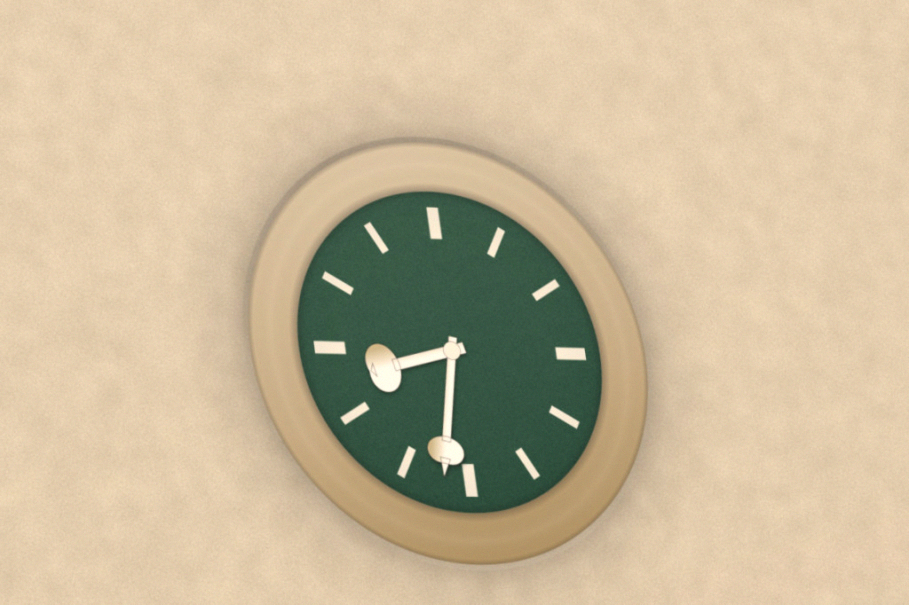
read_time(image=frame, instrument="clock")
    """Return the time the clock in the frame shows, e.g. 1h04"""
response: 8h32
